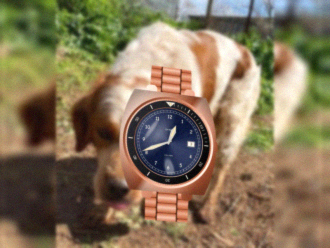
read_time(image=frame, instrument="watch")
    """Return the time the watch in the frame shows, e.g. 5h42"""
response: 12h41
